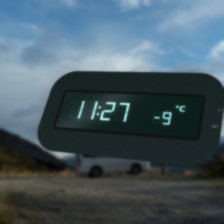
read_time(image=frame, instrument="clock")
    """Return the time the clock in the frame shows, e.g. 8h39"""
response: 11h27
